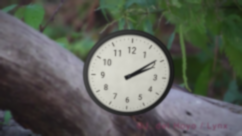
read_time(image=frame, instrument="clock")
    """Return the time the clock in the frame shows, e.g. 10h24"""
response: 2h09
